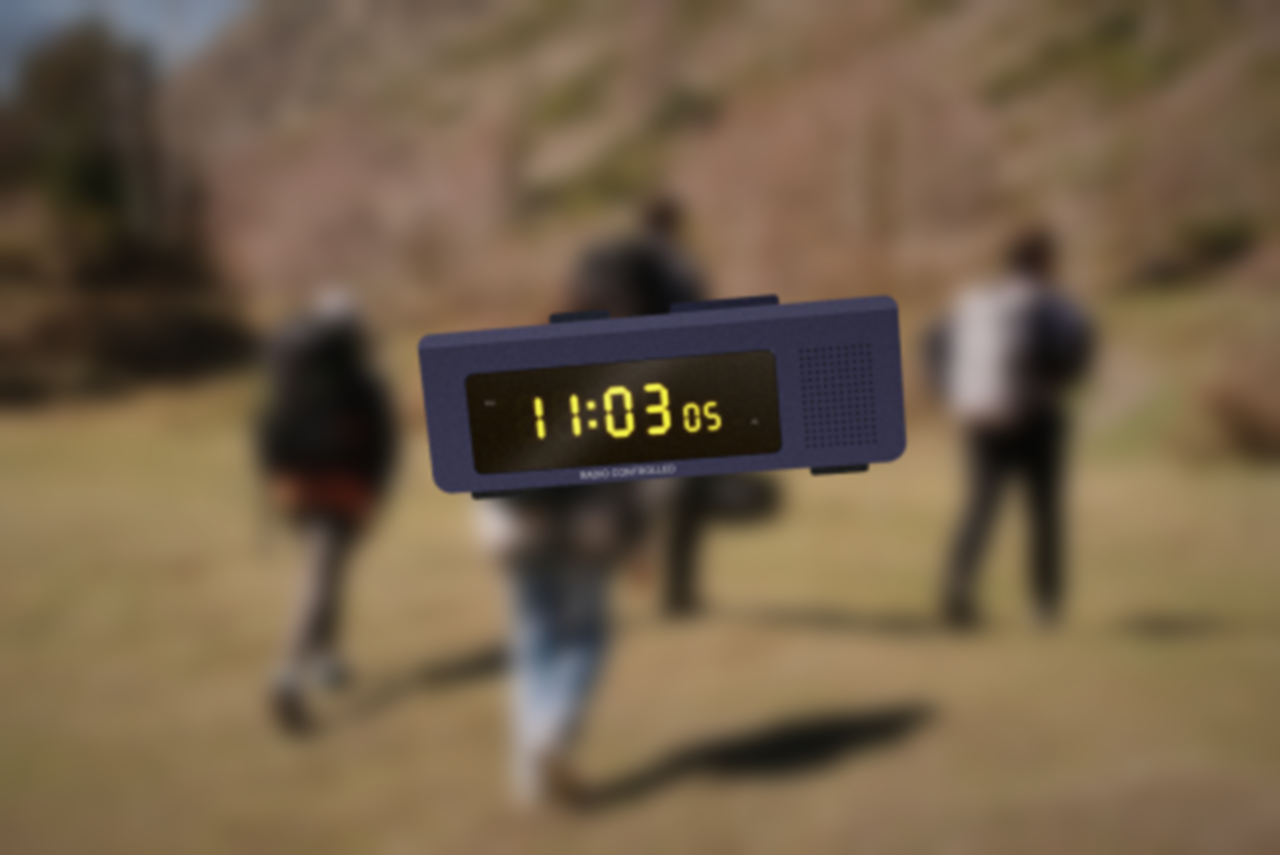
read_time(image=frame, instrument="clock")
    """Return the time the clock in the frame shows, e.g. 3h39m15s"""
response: 11h03m05s
